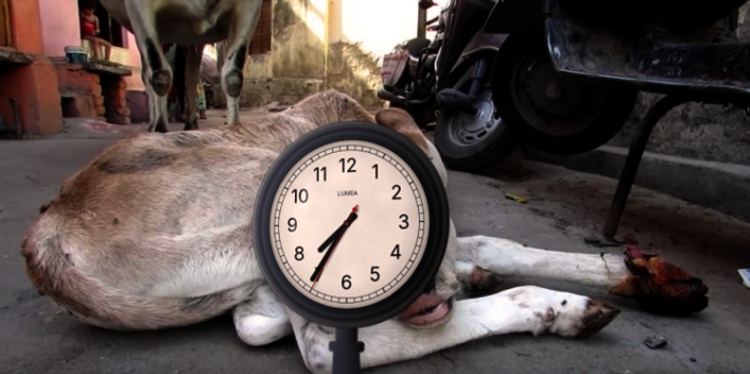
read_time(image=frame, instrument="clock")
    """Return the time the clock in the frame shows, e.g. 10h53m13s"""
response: 7h35m35s
